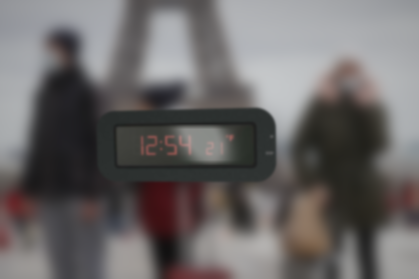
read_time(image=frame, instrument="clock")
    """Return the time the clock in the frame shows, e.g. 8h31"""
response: 12h54
